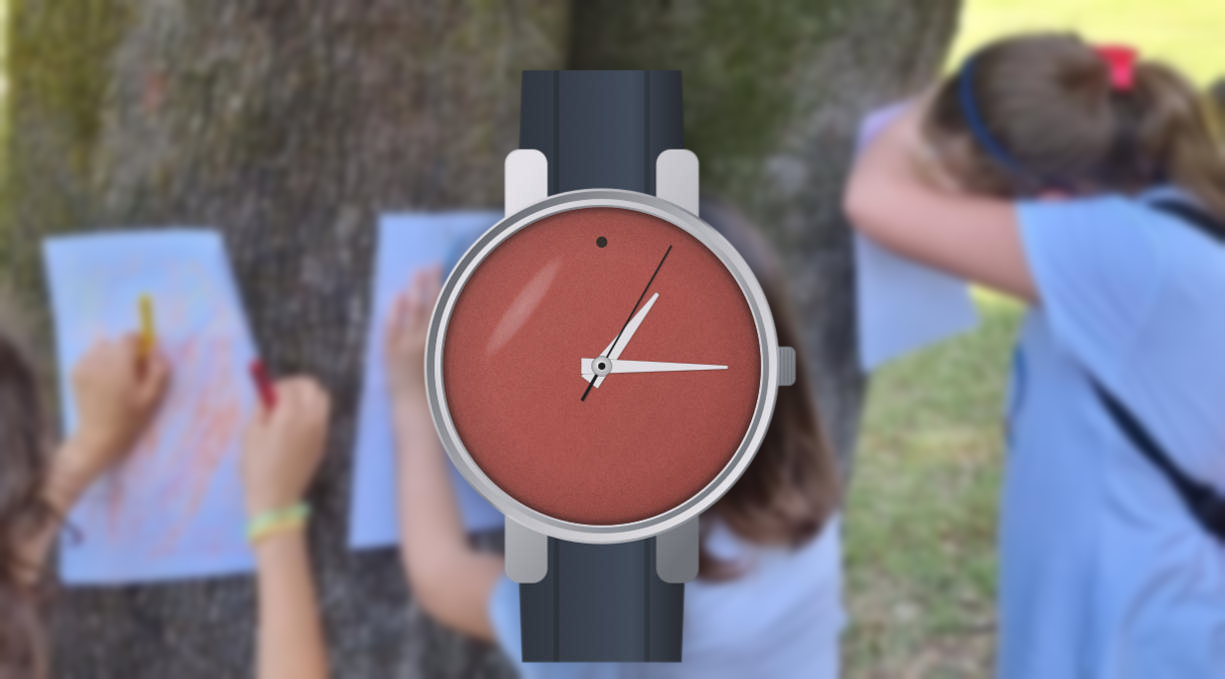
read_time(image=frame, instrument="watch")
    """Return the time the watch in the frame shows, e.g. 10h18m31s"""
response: 1h15m05s
